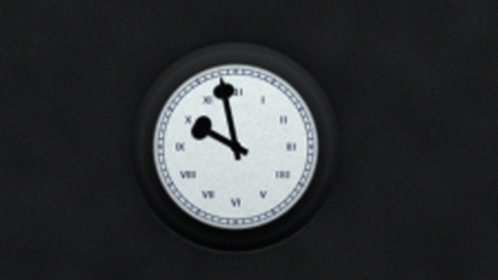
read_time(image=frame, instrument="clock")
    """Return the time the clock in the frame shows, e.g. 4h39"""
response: 9h58
